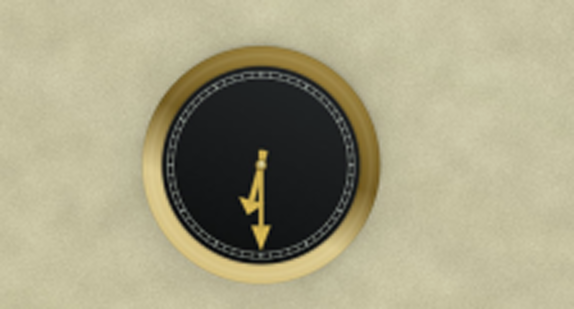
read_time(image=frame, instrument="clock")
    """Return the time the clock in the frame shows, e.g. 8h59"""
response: 6h30
